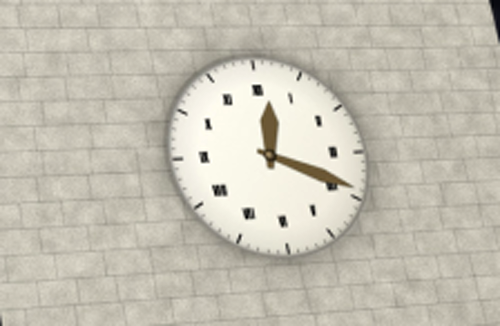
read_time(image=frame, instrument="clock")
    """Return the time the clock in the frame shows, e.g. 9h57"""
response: 12h19
